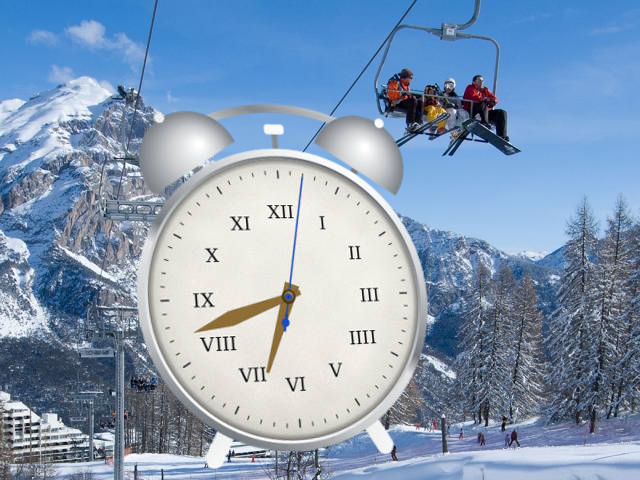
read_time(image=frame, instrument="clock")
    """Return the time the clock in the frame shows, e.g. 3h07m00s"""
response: 6h42m02s
